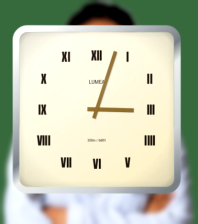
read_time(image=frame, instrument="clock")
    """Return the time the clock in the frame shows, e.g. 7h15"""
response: 3h03
